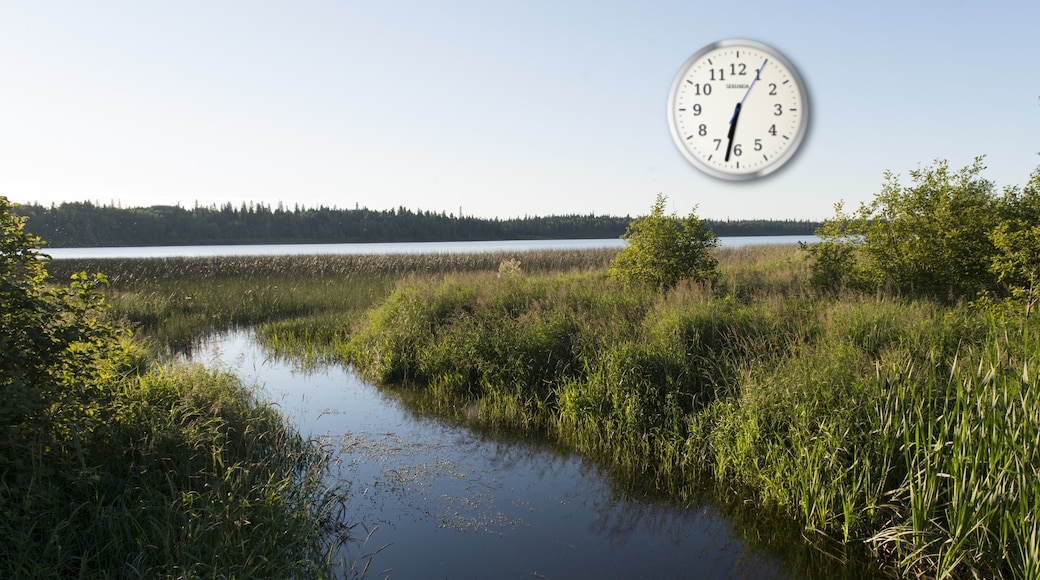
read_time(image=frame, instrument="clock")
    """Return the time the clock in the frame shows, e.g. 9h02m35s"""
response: 6h32m05s
